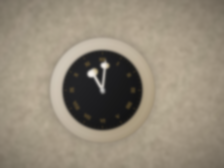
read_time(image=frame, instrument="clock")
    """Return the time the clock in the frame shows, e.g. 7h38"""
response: 11h01
